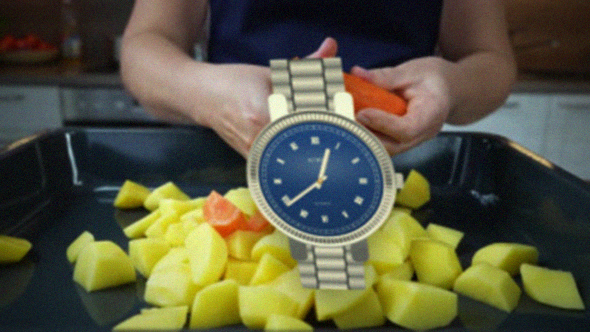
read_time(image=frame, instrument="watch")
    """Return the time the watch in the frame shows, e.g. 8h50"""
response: 12h39
